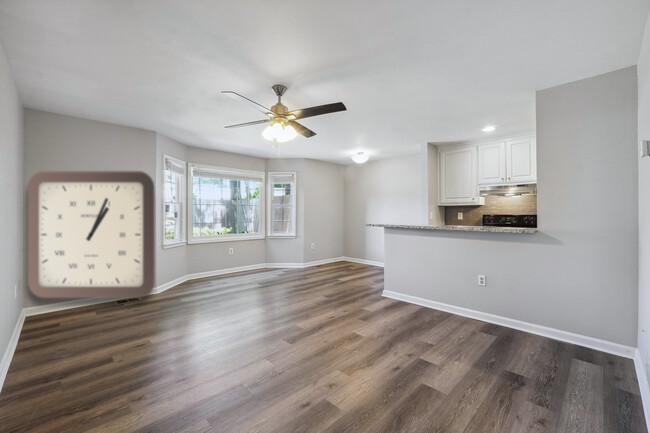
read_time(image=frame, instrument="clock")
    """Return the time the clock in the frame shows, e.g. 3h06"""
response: 1h04
